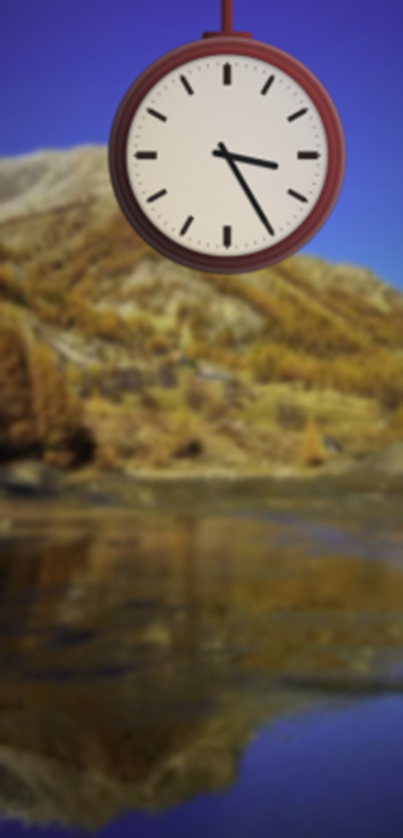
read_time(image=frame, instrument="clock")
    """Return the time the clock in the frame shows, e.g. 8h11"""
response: 3h25
